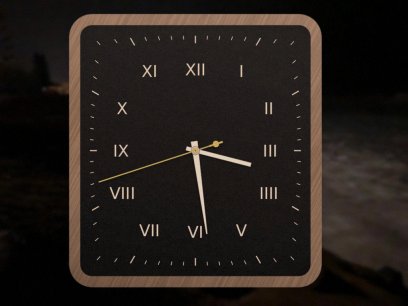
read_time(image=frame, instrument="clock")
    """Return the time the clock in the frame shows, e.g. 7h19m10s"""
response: 3h28m42s
